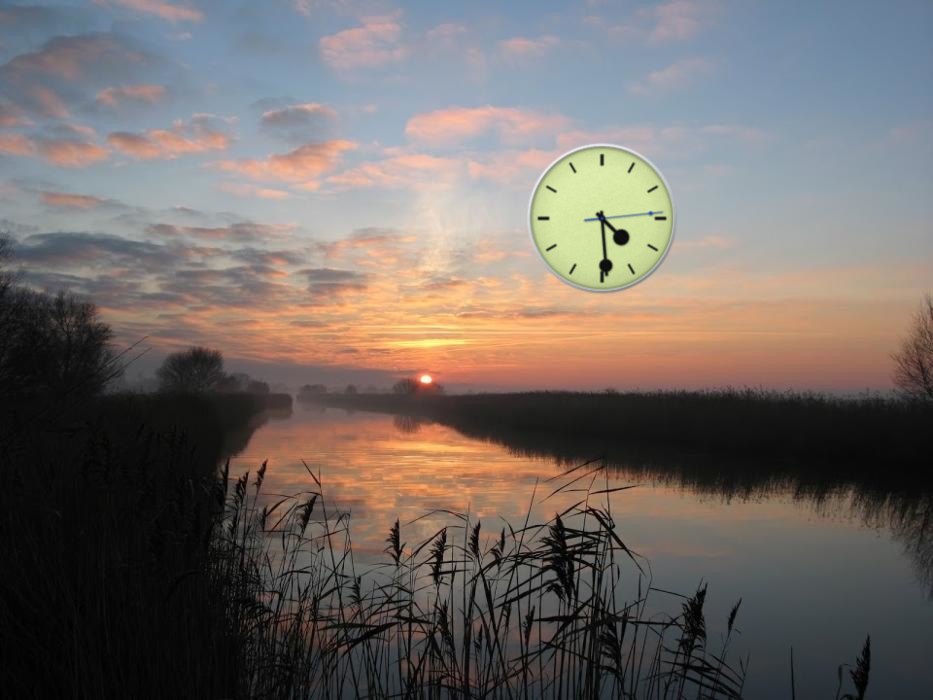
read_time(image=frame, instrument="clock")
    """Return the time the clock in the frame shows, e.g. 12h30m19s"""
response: 4h29m14s
